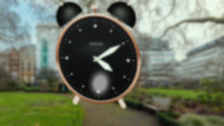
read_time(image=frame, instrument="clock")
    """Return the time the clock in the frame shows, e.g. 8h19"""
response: 4h10
